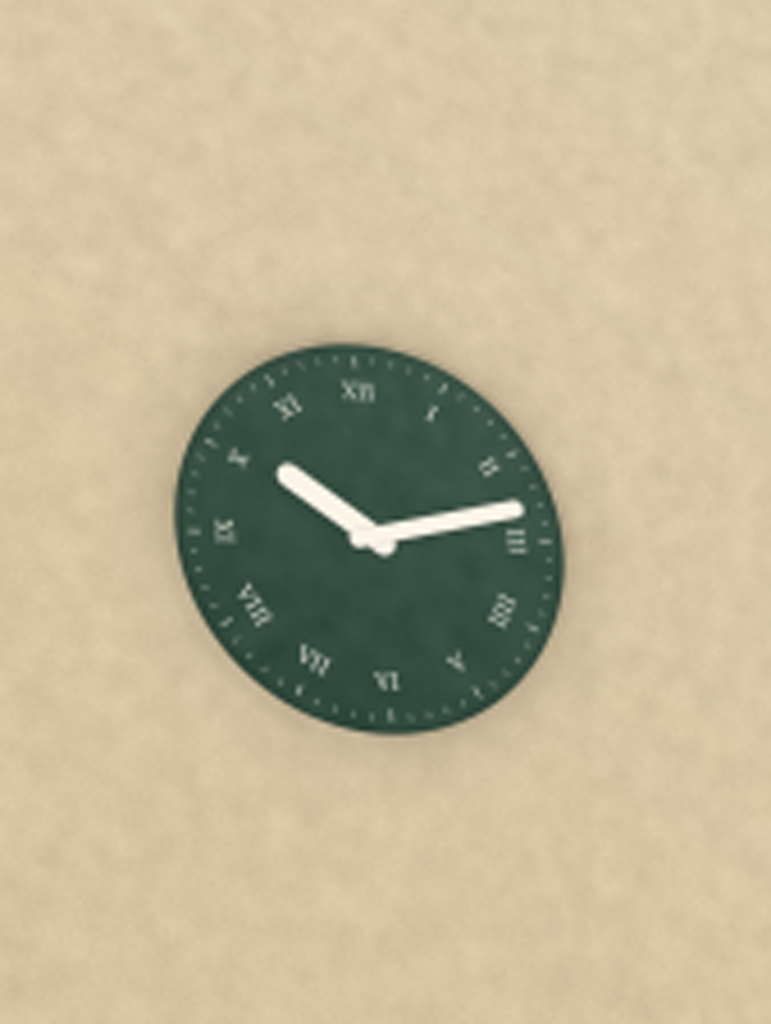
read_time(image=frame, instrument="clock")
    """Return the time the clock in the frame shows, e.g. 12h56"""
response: 10h13
